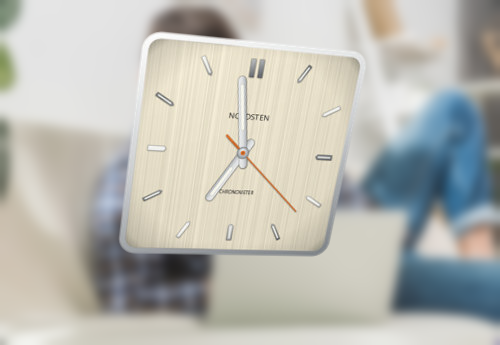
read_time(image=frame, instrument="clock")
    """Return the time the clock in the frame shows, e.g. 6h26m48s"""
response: 6h58m22s
